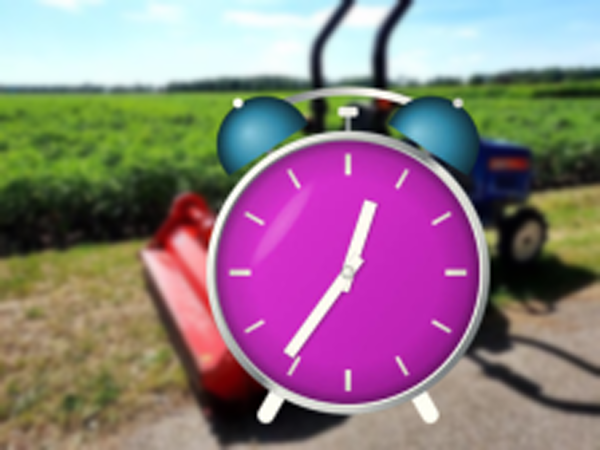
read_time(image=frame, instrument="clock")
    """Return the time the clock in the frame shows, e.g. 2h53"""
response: 12h36
